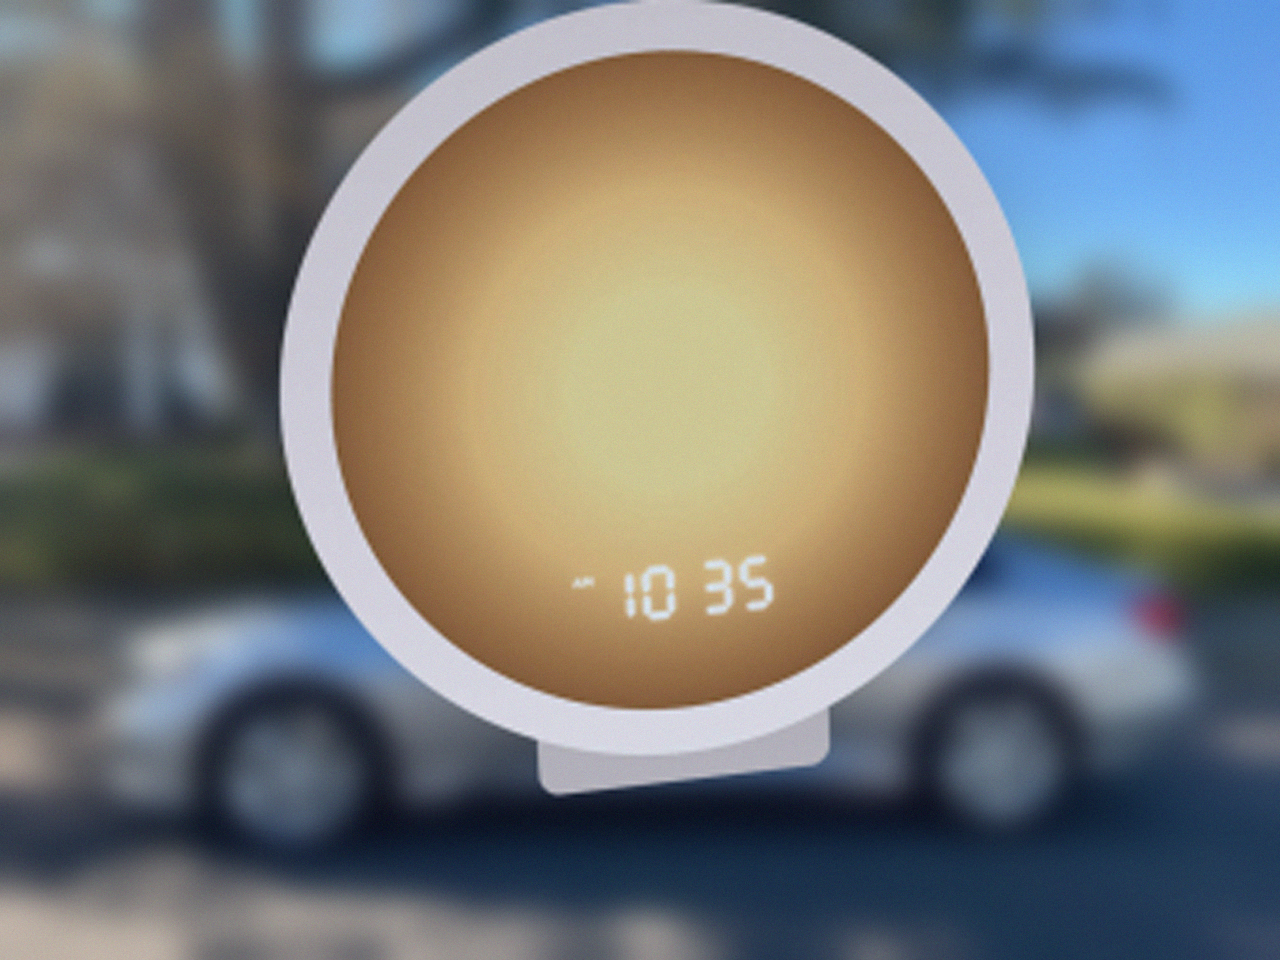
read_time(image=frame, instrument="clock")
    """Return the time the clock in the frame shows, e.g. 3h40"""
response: 10h35
